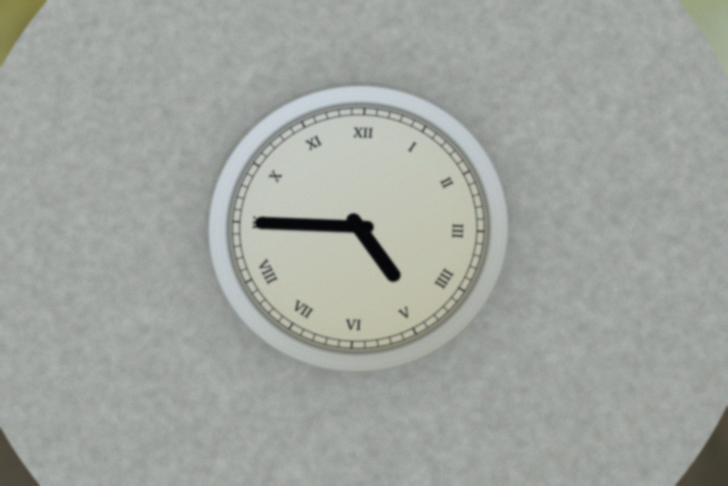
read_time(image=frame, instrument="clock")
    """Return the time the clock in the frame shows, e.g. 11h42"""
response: 4h45
